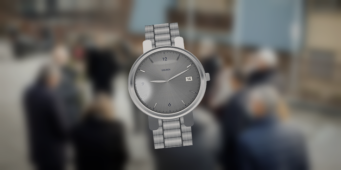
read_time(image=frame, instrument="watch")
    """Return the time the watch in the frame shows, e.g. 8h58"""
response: 9h11
